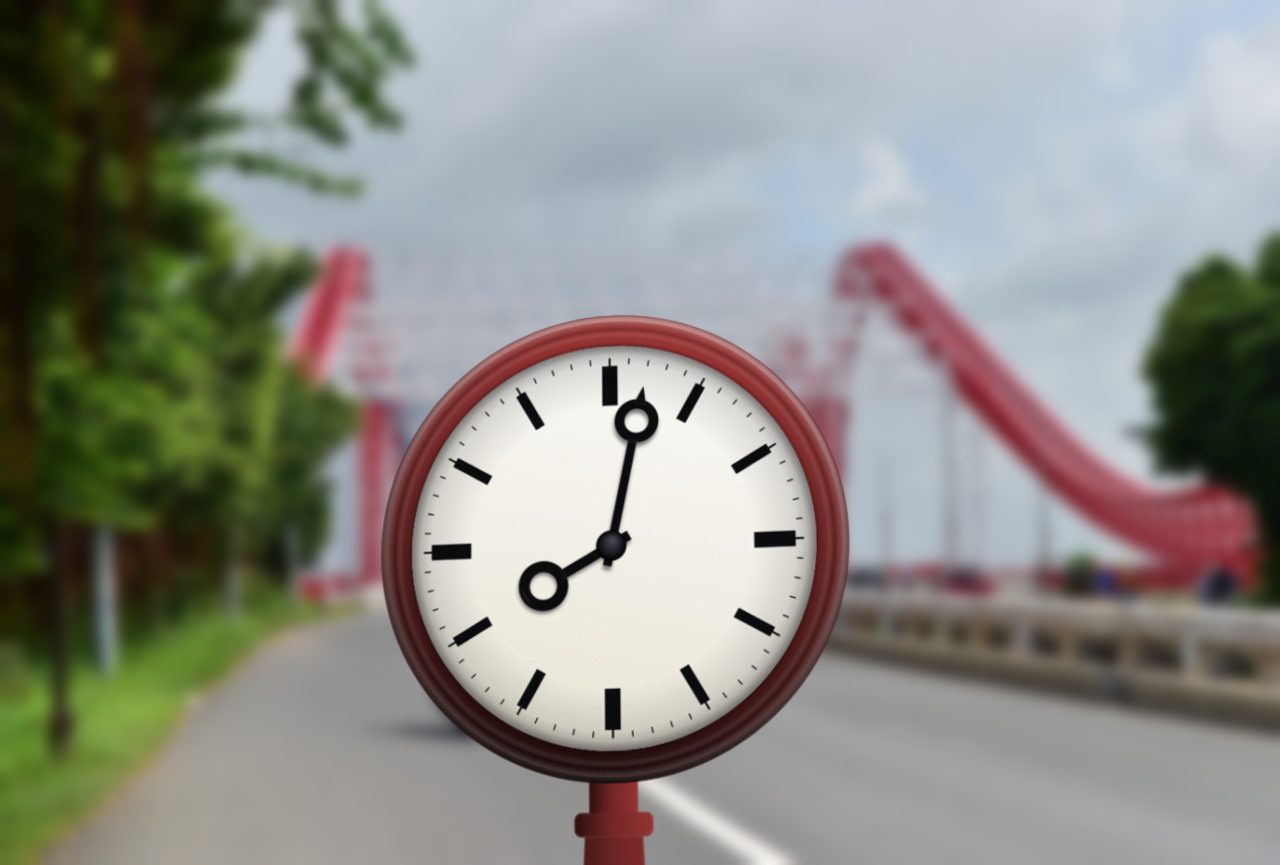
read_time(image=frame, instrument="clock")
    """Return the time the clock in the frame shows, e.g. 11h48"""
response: 8h02
